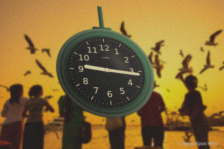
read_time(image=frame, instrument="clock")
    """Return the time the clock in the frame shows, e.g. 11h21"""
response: 9h16
